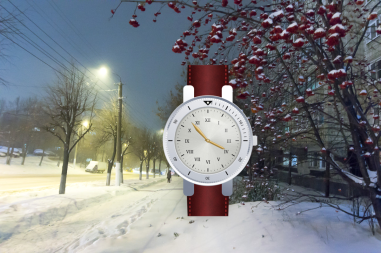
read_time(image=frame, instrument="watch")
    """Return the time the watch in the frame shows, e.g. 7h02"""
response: 3h53
